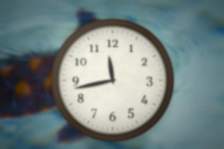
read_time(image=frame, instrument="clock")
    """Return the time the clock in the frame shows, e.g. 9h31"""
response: 11h43
